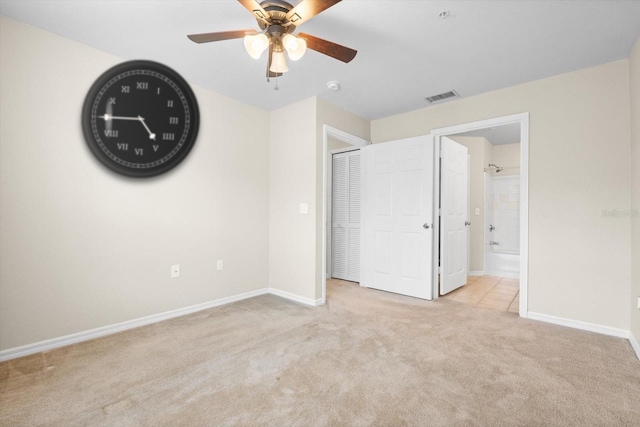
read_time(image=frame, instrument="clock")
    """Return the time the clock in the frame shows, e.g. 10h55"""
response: 4h45
